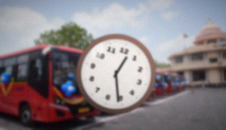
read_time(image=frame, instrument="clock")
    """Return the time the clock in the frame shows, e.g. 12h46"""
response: 12h26
